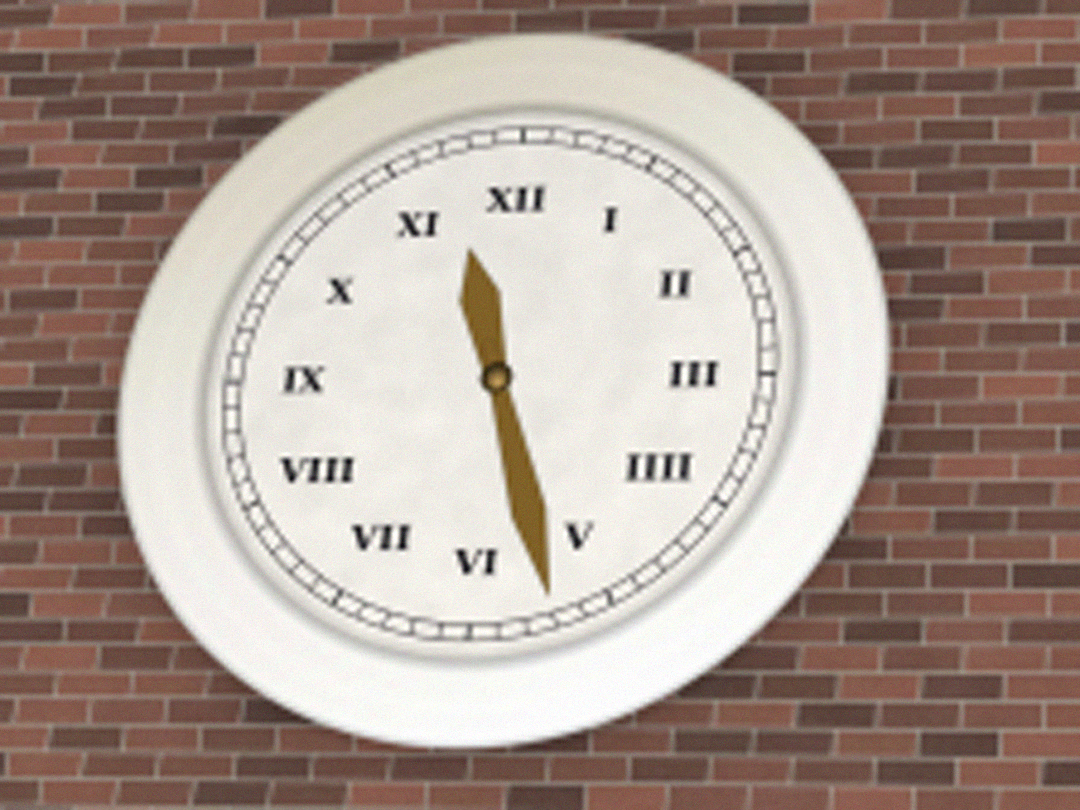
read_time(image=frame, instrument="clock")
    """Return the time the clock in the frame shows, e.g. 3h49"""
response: 11h27
